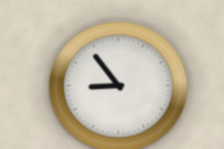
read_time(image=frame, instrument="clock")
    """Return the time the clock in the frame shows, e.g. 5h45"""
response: 8h54
